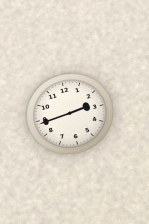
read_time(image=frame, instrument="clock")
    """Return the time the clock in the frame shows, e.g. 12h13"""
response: 2h44
